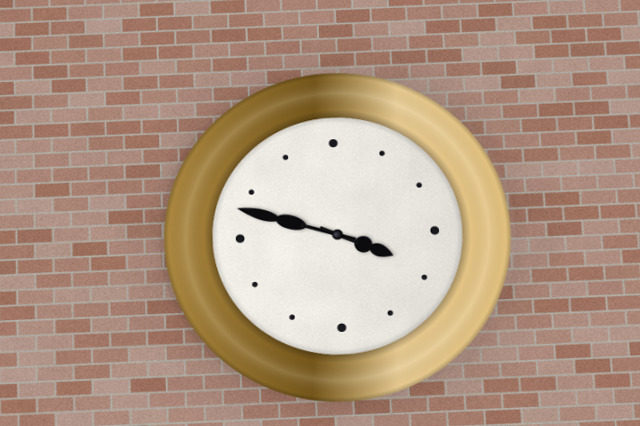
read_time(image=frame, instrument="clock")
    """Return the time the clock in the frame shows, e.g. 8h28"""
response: 3h48
